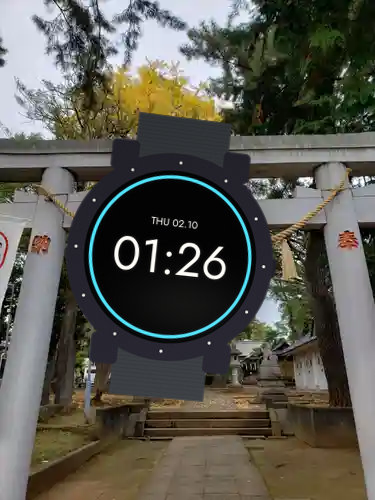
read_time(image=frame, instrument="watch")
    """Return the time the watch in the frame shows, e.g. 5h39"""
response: 1h26
